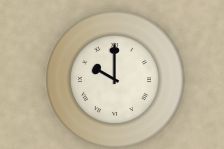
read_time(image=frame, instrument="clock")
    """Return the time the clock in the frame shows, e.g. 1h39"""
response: 10h00
